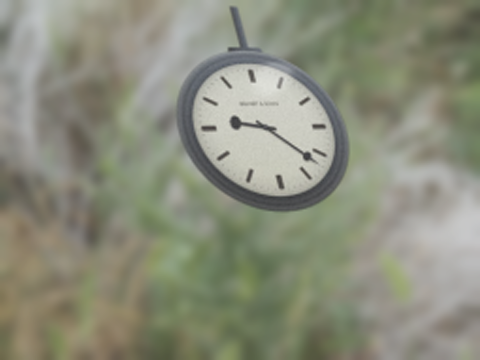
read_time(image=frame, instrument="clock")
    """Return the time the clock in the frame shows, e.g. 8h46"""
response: 9h22
